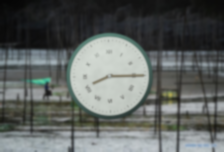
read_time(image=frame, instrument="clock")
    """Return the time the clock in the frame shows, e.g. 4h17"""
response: 8h15
